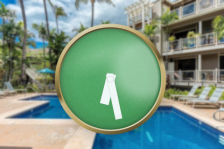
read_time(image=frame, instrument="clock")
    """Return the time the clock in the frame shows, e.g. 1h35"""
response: 6h28
